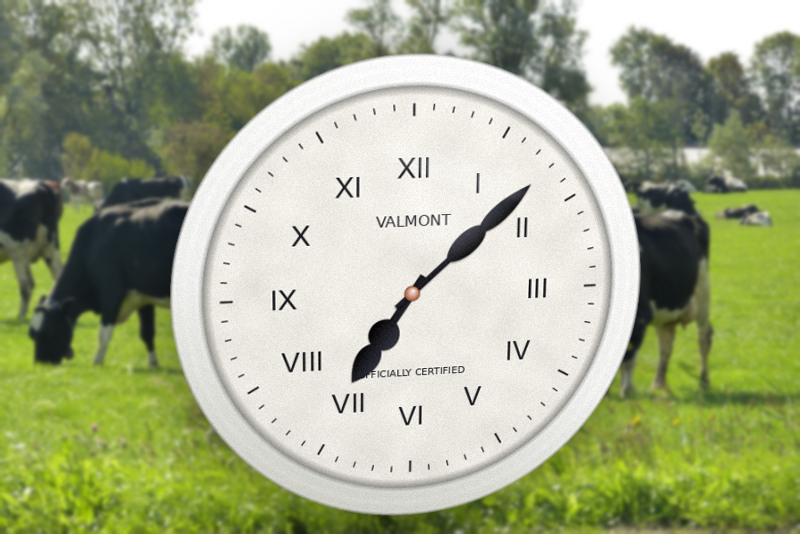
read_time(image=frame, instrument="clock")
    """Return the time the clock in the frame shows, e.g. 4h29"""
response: 7h08
